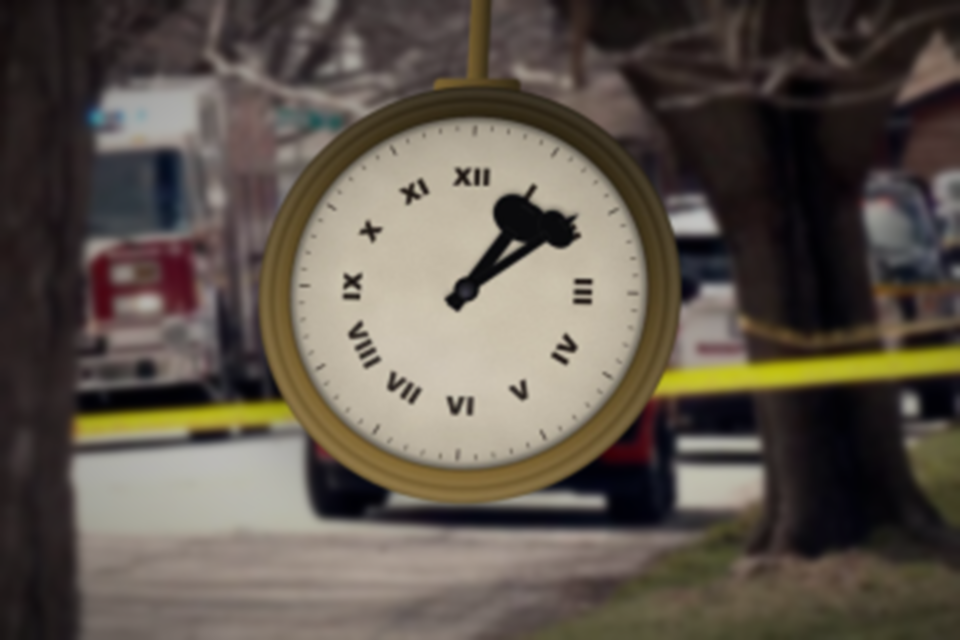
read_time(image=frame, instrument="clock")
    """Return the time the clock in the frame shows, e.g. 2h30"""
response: 1h09
